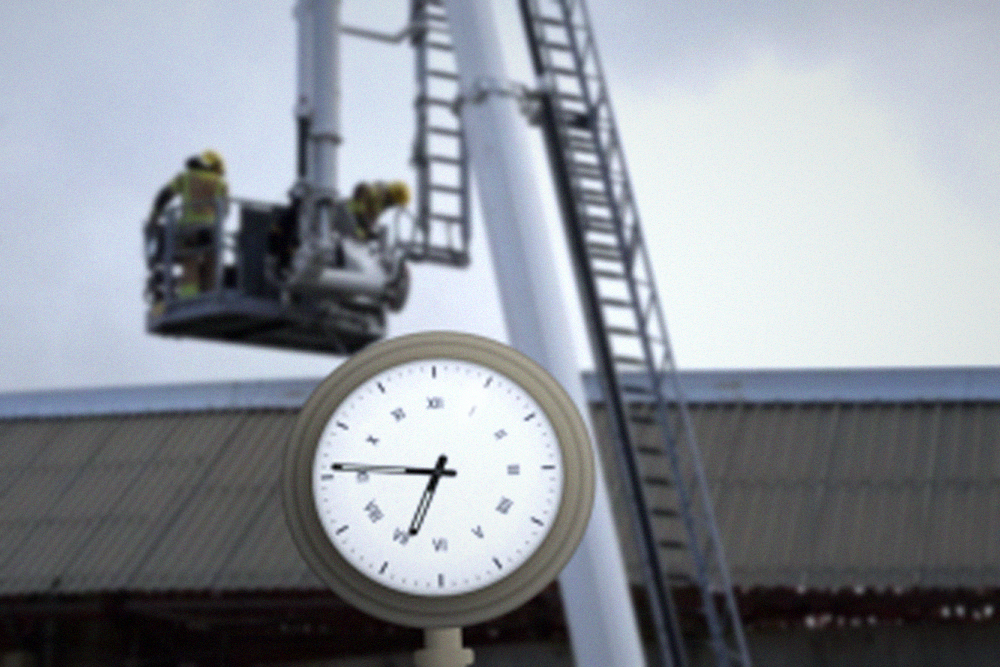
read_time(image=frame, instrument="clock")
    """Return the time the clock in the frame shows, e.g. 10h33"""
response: 6h46
